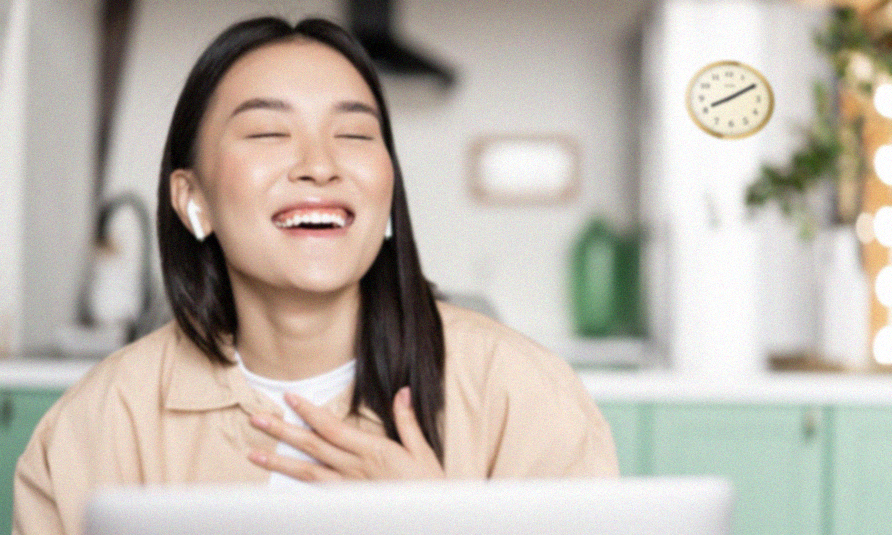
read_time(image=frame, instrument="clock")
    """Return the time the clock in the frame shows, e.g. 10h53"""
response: 8h10
